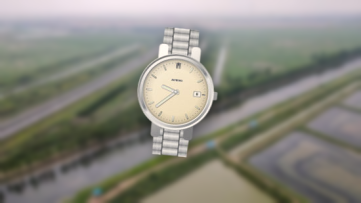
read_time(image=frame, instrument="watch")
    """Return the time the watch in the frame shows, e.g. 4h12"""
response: 9h38
